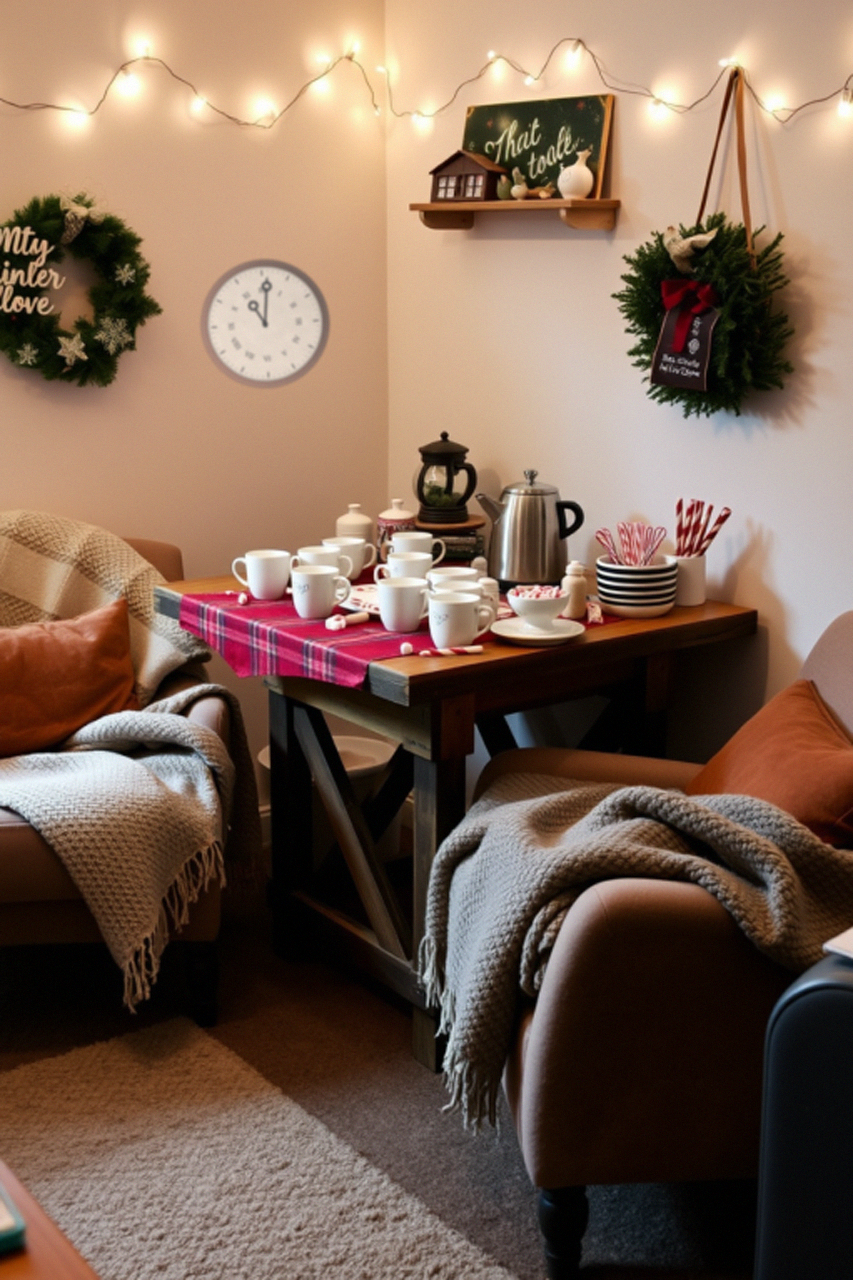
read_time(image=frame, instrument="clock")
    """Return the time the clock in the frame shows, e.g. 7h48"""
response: 11h01
